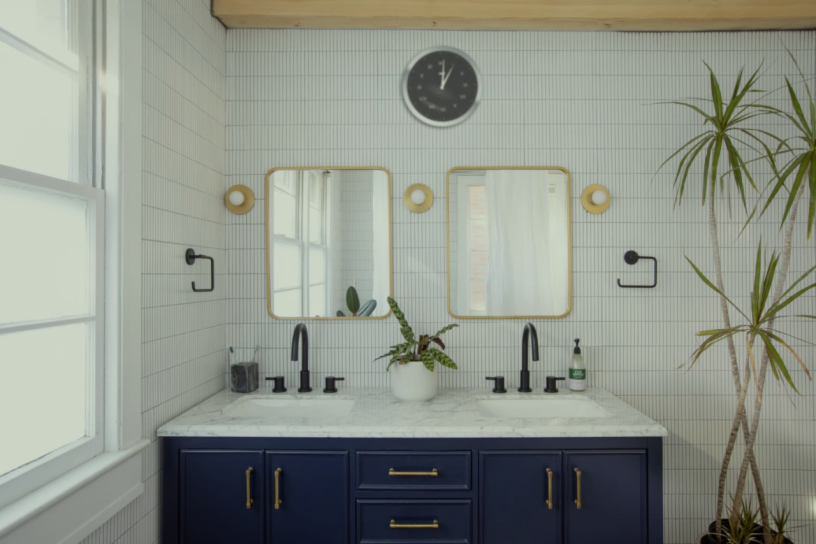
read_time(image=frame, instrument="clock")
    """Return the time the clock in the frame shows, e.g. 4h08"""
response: 1h01
